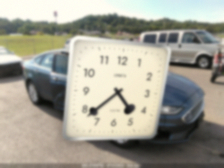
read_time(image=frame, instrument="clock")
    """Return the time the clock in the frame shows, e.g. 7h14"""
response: 4h38
